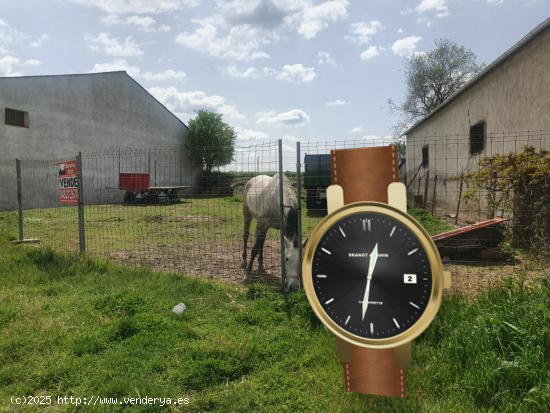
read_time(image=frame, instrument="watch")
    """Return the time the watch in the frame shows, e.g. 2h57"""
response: 12h32
